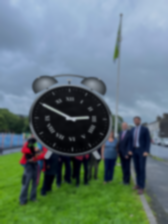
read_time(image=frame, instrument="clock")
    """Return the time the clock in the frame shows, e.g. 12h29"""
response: 2h50
